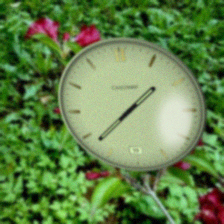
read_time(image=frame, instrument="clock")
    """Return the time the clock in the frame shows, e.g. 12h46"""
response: 1h38
